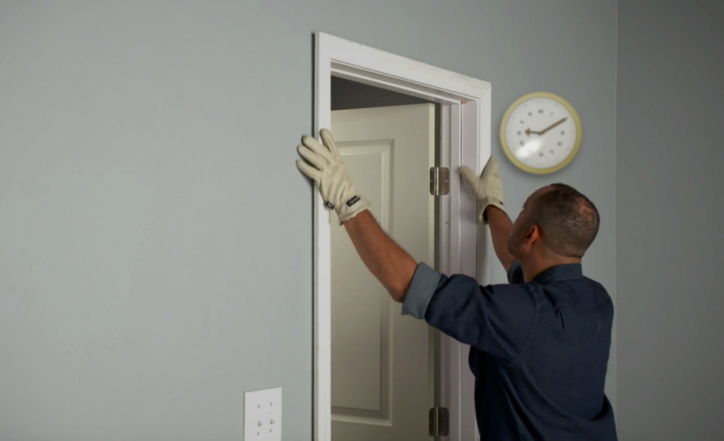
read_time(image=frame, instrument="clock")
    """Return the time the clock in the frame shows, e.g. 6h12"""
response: 9h10
